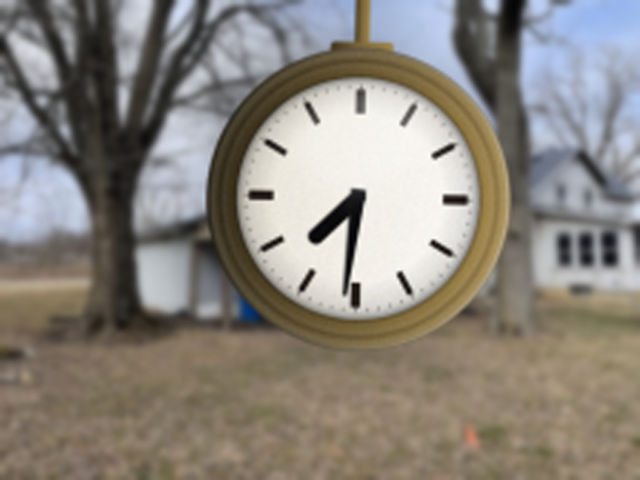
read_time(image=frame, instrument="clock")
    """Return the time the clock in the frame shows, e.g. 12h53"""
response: 7h31
